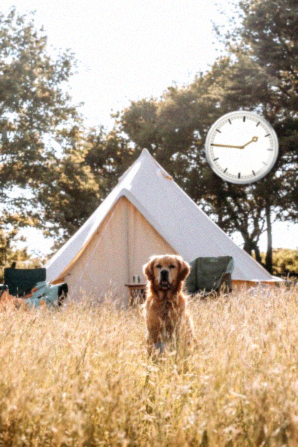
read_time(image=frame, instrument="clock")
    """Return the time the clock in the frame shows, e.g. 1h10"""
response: 1h45
